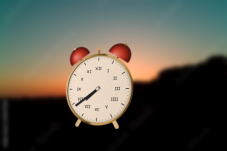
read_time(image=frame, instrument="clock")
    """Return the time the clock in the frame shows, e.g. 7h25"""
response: 7h39
